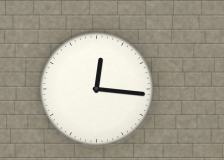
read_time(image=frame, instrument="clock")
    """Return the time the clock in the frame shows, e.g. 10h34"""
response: 12h16
